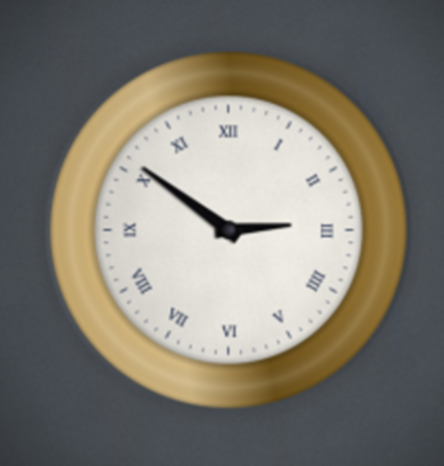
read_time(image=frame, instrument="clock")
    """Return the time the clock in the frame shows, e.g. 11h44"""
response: 2h51
